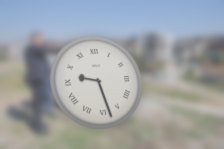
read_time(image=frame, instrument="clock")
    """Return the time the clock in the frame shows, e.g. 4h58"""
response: 9h28
